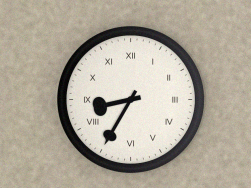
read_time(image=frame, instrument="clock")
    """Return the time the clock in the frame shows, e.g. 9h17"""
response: 8h35
